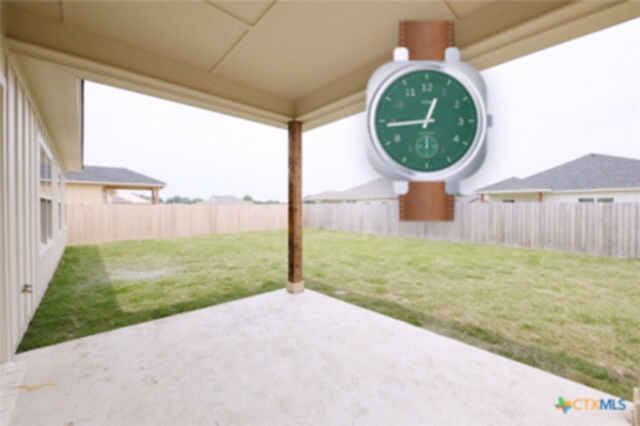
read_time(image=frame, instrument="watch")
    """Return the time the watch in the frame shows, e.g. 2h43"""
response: 12h44
